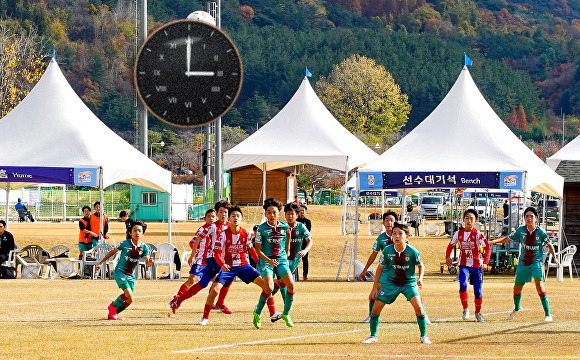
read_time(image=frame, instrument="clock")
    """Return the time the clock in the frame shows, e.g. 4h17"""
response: 3h00
